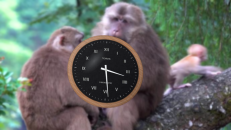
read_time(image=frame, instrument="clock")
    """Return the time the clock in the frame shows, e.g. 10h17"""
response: 3h29
